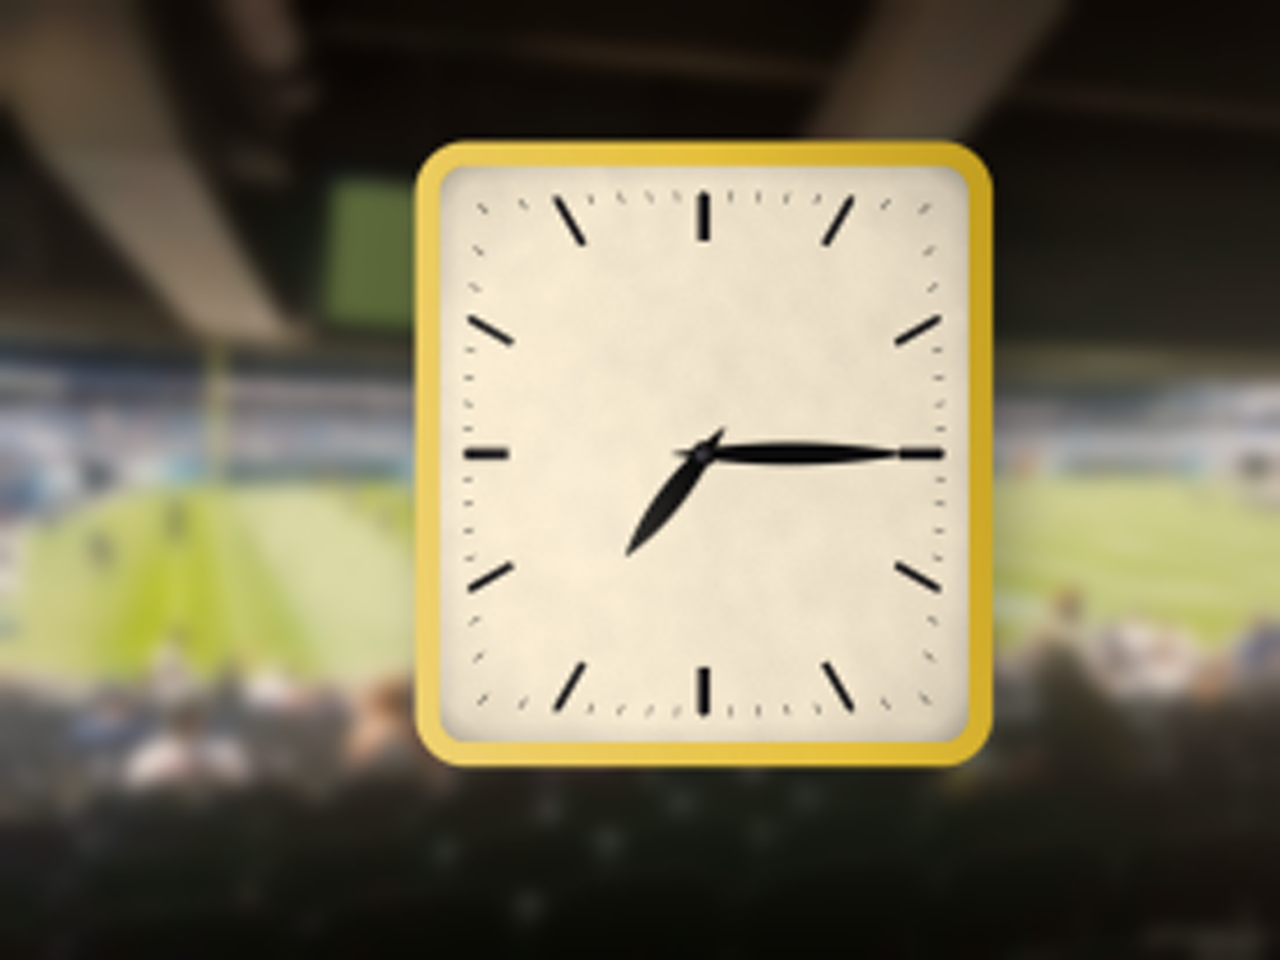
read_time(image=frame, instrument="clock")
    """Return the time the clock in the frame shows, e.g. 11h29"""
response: 7h15
